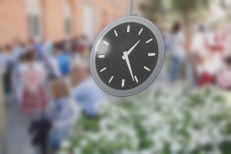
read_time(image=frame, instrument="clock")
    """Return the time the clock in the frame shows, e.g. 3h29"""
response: 1h26
